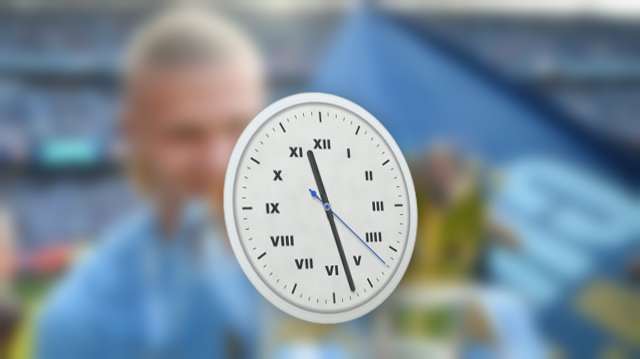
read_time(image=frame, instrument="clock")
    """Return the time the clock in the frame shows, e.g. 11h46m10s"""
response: 11h27m22s
